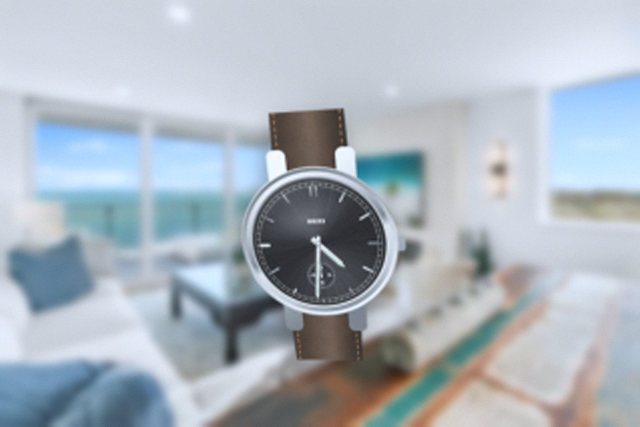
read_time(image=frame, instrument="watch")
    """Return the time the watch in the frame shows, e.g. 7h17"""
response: 4h31
